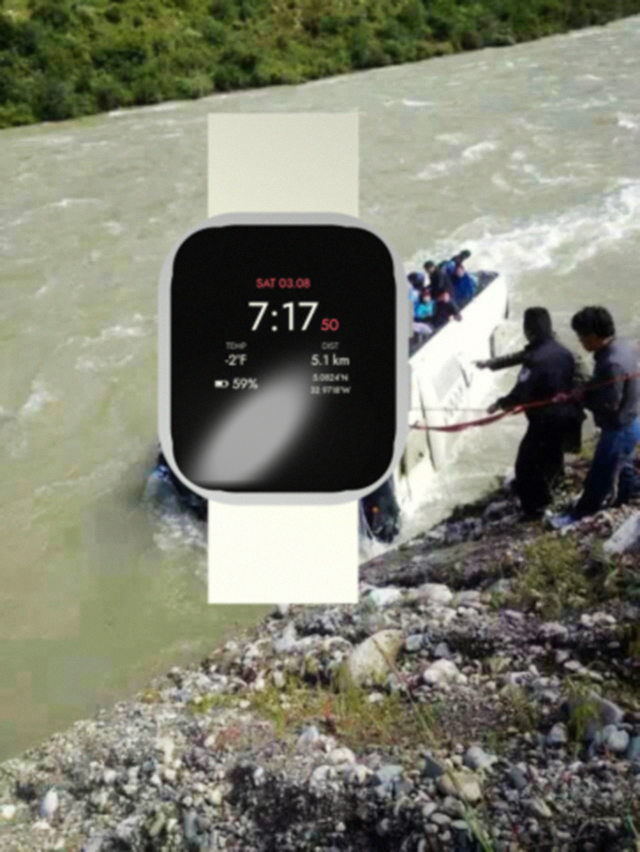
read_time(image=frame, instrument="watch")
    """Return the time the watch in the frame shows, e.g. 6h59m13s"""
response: 7h17m50s
